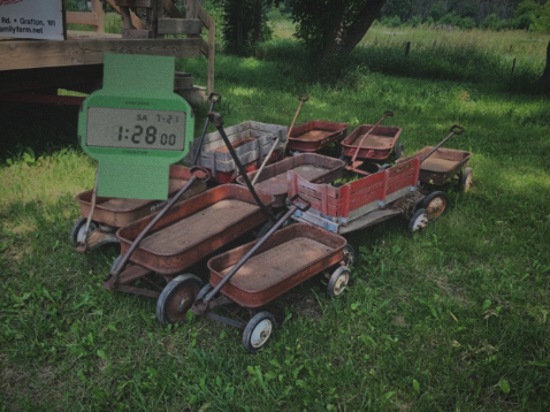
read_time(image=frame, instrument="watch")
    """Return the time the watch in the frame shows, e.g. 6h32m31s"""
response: 1h28m00s
